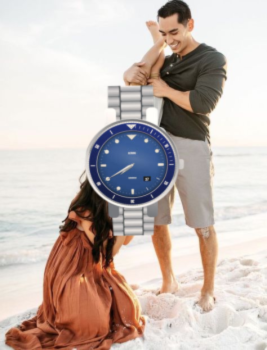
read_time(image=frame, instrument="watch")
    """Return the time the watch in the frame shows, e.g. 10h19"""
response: 7h40
